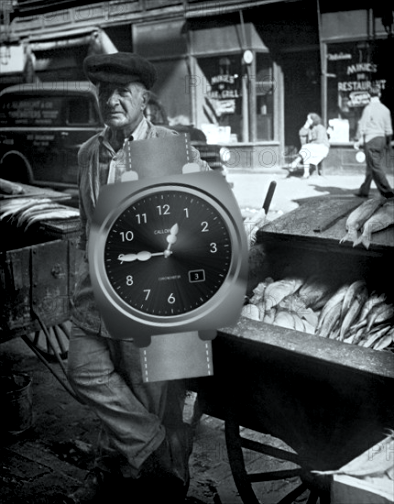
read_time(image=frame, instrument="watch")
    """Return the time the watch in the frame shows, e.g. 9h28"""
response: 12h45
